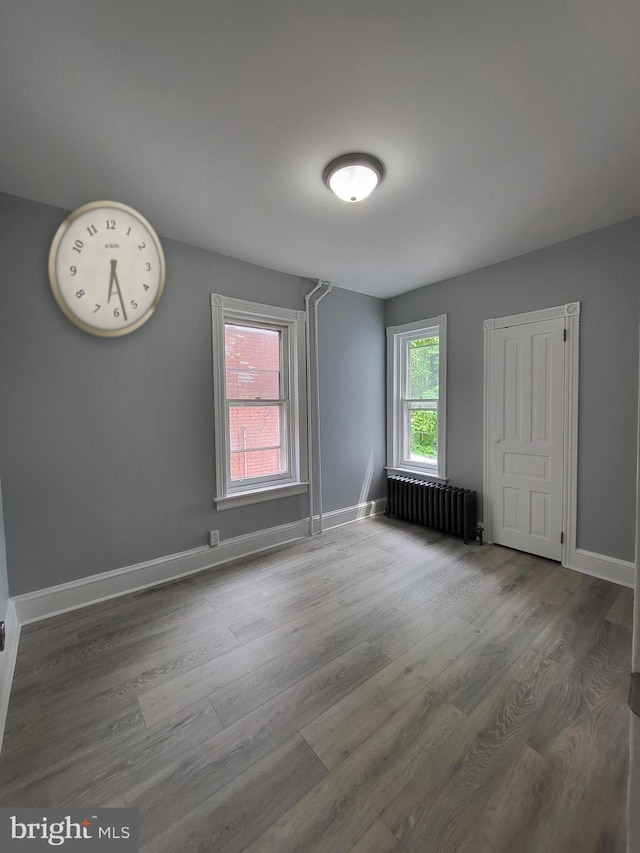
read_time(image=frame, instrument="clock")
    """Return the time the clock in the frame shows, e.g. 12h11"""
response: 6h28
